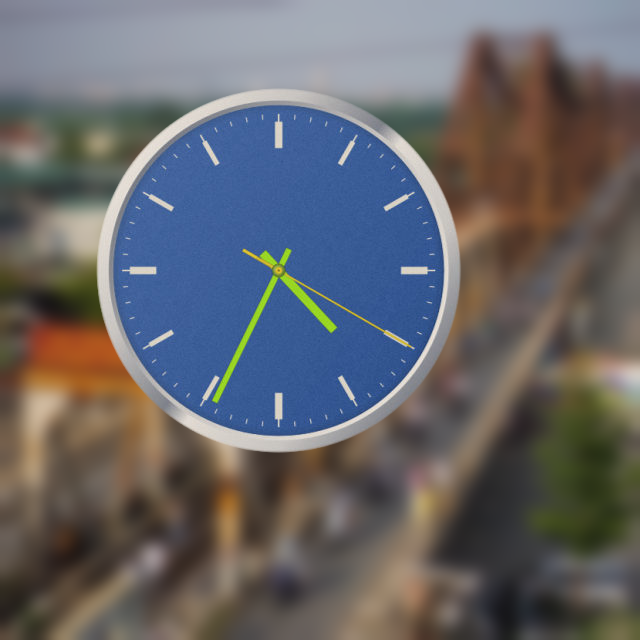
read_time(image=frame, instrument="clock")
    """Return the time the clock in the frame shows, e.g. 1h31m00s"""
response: 4h34m20s
